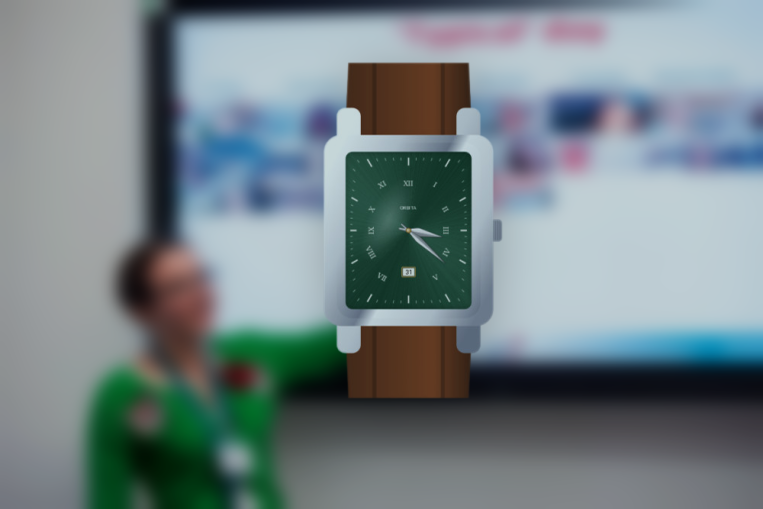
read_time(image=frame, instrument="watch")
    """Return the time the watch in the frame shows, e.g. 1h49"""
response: 3h22
